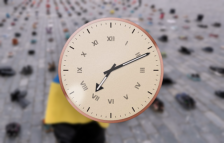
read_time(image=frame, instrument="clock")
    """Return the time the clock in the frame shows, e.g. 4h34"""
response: 7h11
